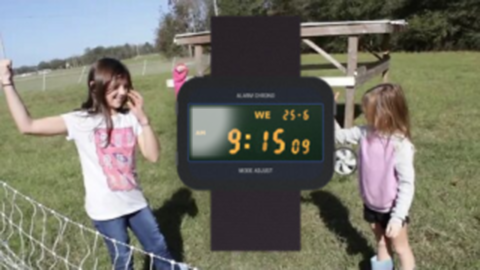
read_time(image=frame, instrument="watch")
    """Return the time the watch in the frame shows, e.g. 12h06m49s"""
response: 9h15m09s
